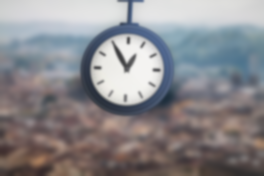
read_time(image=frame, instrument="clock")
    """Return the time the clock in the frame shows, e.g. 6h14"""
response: 12h55
